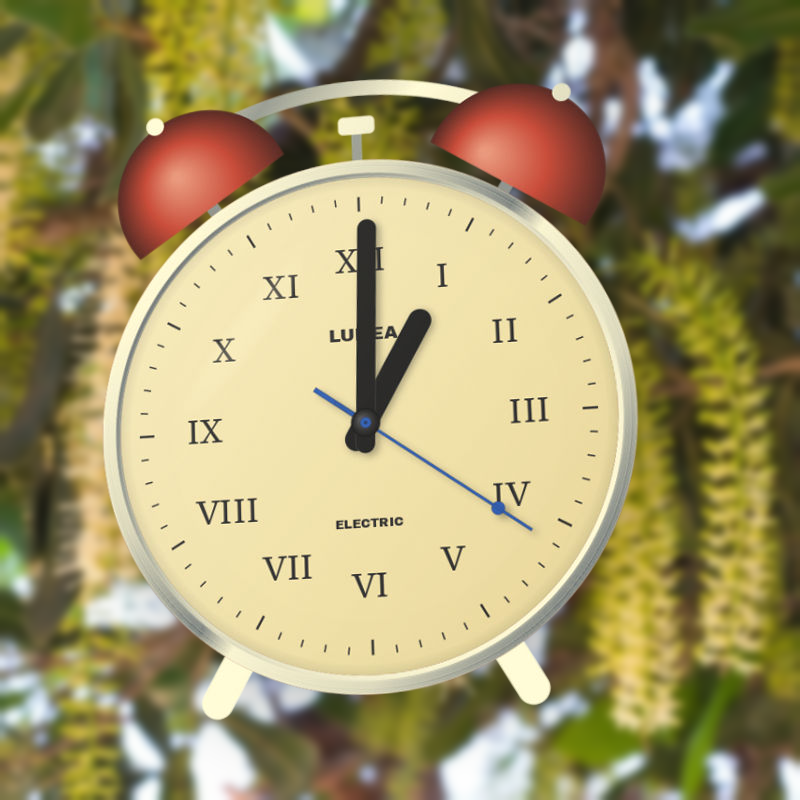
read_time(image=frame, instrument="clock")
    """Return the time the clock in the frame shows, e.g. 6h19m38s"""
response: 1h00m21s
